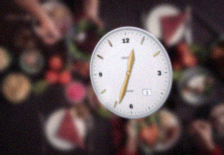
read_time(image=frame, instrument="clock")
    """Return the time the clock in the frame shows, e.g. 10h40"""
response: 12h34
